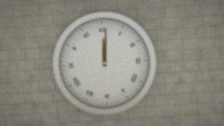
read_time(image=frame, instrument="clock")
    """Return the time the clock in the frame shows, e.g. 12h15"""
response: 12h01
